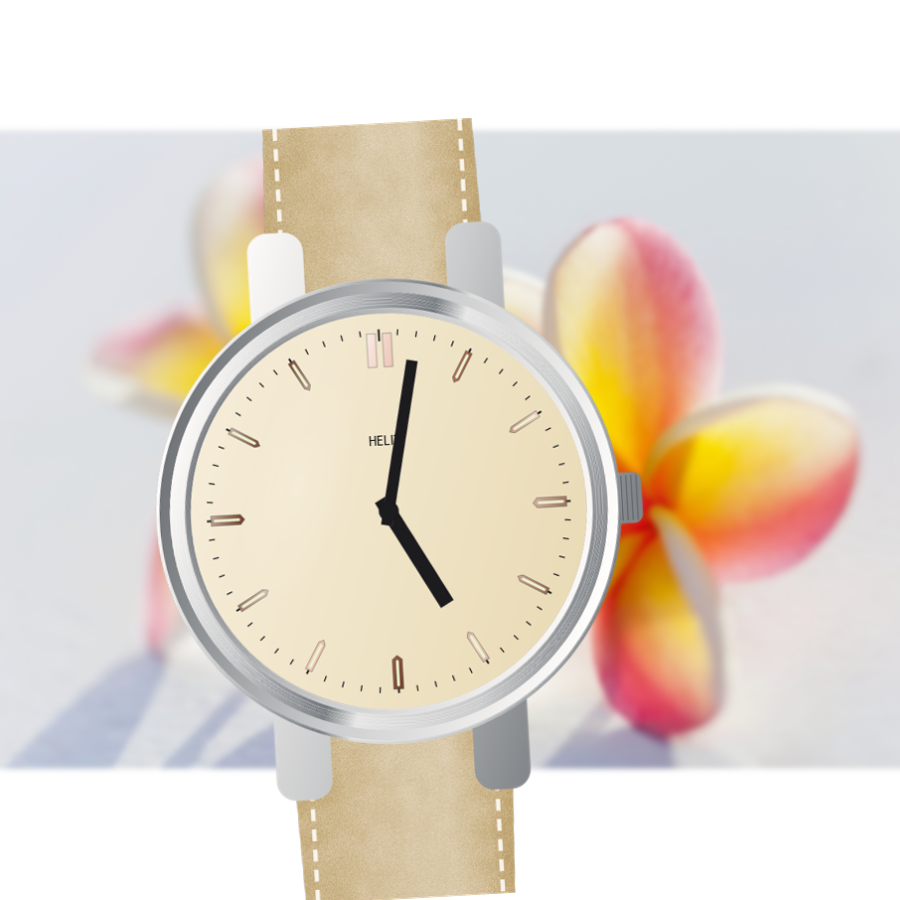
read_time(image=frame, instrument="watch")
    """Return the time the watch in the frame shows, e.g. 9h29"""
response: 5h02
